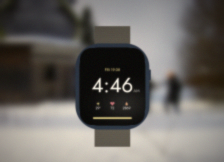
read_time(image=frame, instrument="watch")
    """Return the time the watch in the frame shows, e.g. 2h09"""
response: 4h46
